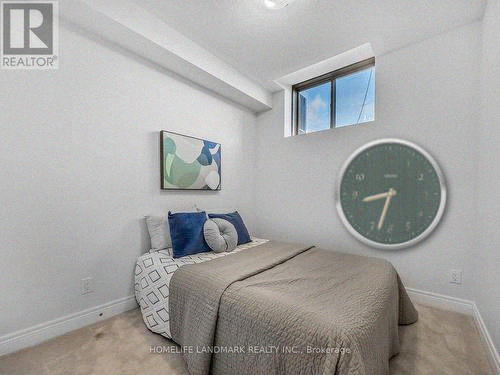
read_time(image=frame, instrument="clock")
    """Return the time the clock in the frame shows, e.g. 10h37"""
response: 8h33
